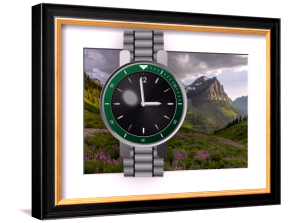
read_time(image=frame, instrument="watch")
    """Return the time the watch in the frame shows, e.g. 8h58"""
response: 2h59
